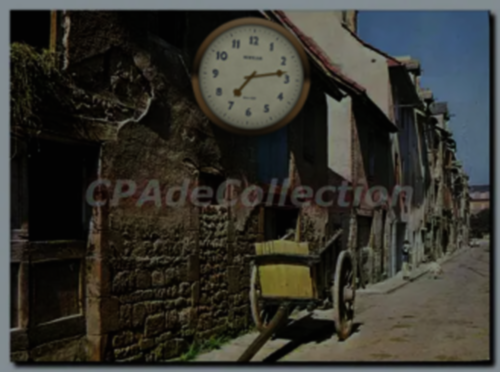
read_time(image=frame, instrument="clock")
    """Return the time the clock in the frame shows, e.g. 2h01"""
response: 7h13
